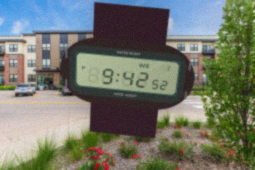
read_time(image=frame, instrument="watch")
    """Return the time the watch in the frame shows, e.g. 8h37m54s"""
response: 9h42m52s
